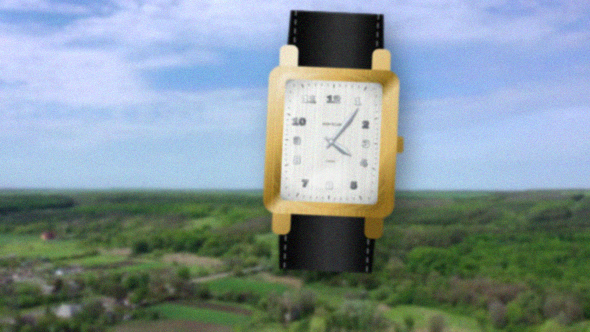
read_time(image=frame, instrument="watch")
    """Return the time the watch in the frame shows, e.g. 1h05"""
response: 4h06
